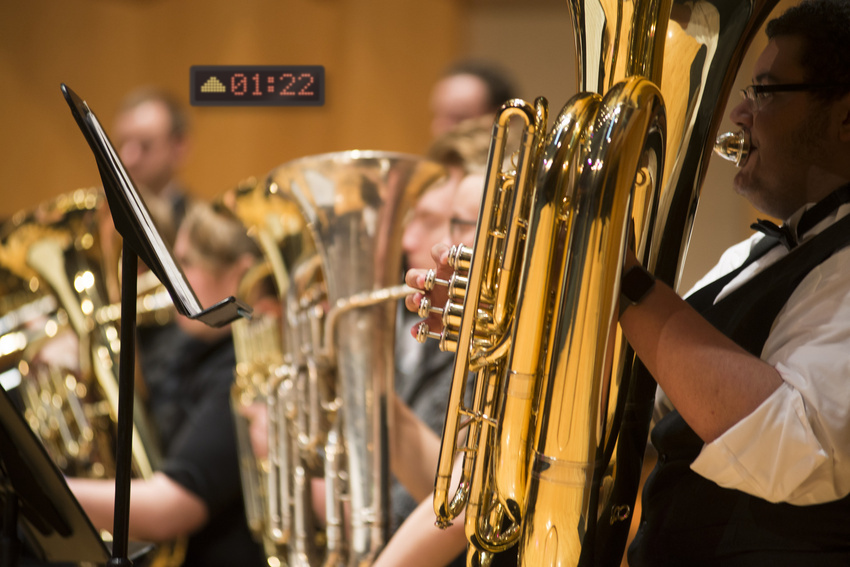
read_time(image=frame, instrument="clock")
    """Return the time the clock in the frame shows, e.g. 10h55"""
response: 1h22
